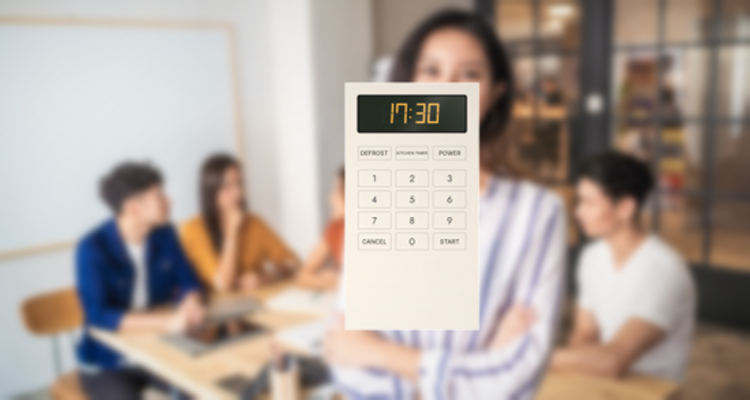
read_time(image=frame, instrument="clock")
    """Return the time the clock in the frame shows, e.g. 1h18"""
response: 17h30
